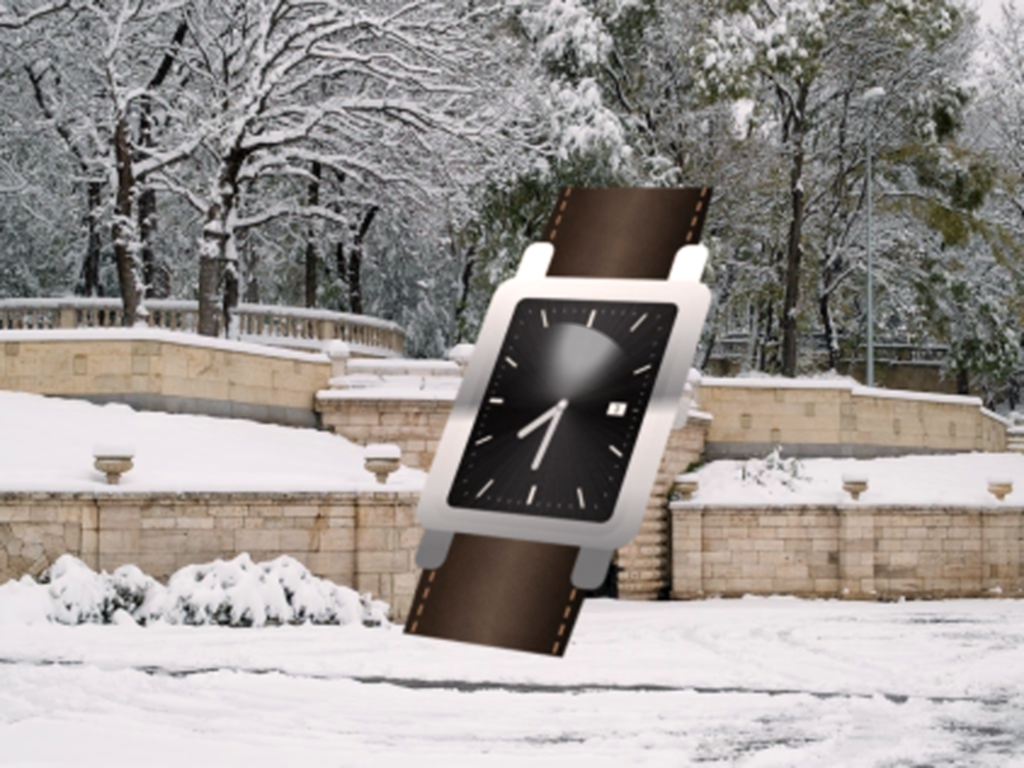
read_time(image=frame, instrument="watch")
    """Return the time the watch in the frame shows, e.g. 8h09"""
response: 7h31
